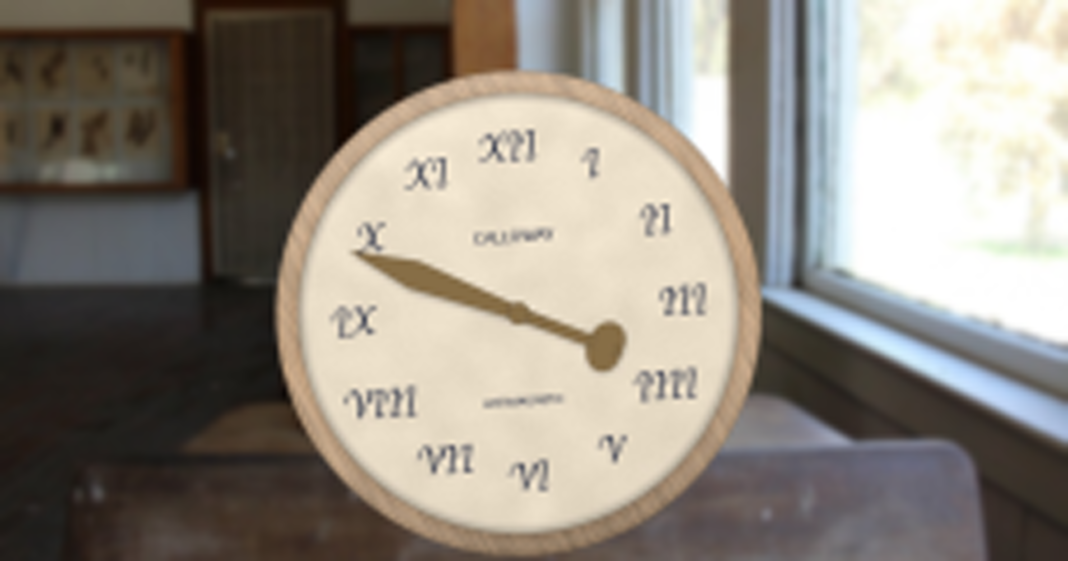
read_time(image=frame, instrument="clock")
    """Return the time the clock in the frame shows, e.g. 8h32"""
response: 3h49
